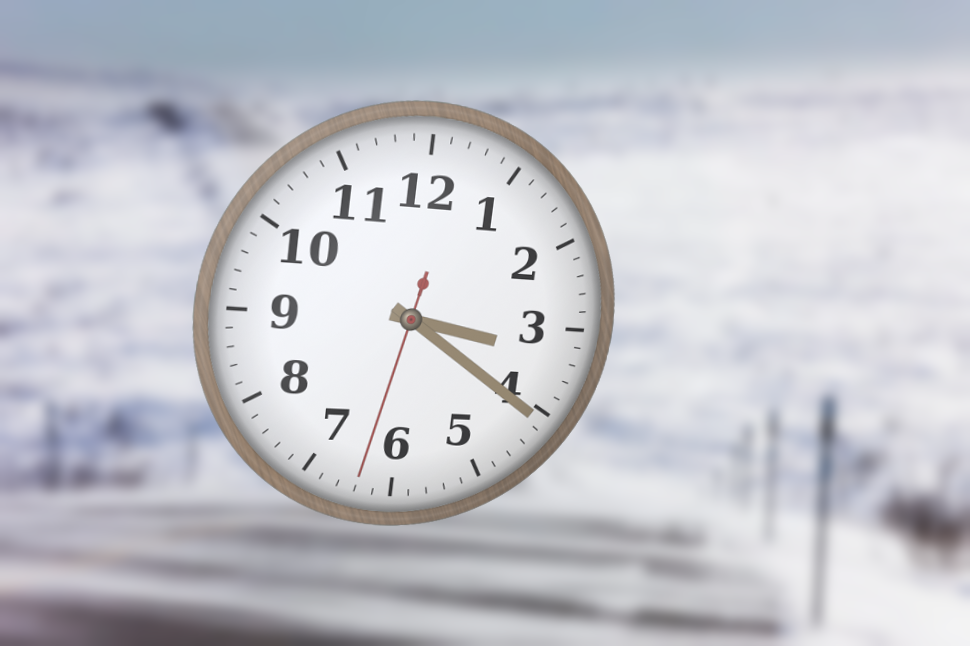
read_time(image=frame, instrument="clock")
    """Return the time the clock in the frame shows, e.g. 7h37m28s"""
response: 3h20m32s
